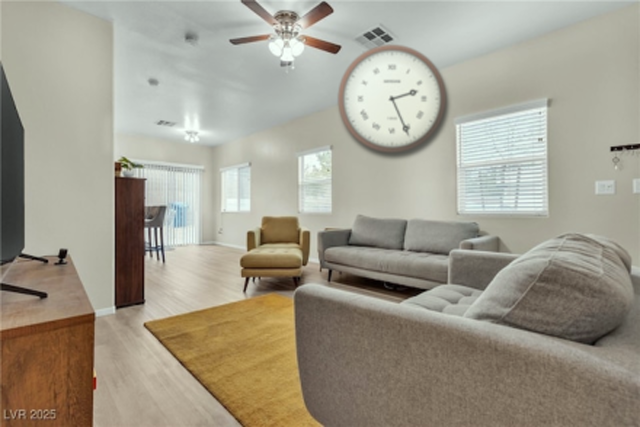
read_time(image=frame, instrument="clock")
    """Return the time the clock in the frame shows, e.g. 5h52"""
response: 2h26
